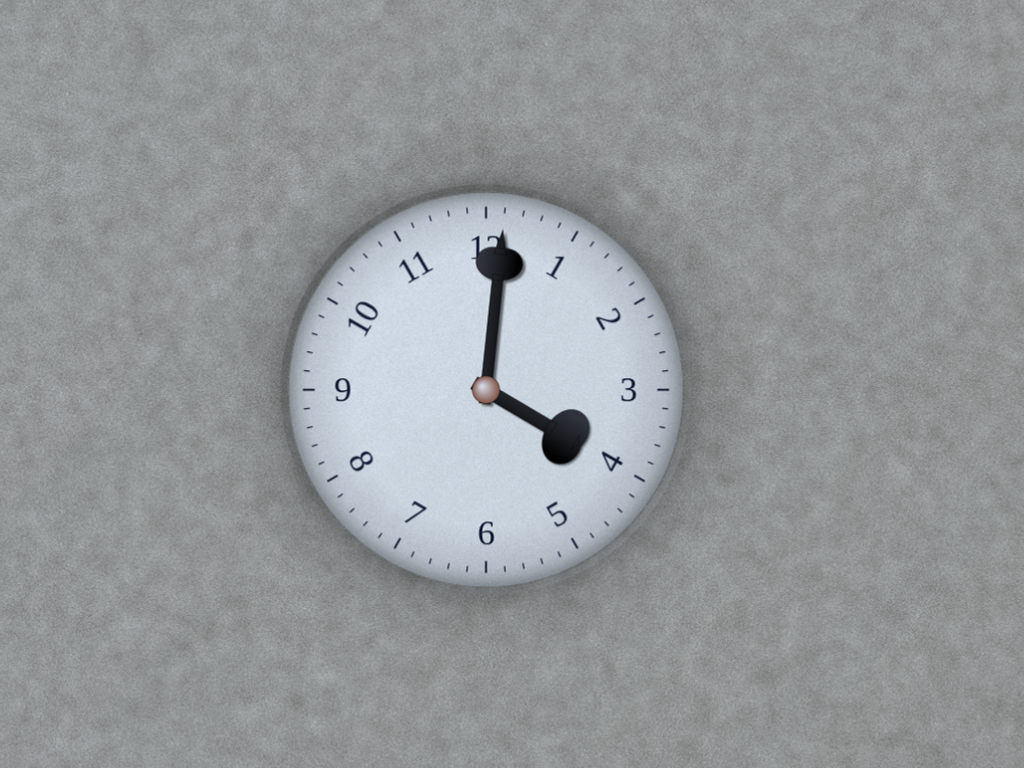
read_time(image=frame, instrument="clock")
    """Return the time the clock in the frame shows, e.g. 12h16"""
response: 4h01
